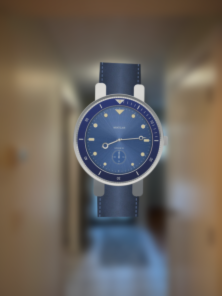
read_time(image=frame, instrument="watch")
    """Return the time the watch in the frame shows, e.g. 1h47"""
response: 8h14
